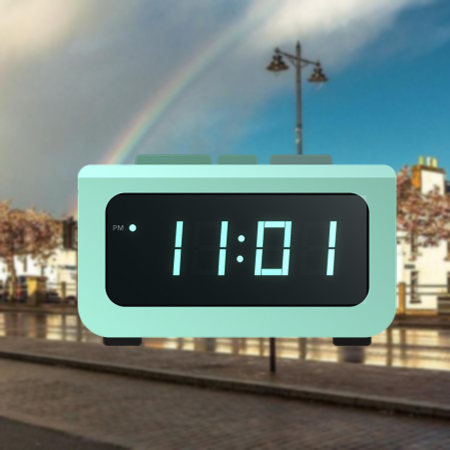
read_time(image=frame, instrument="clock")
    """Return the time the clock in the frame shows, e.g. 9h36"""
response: 11h01
